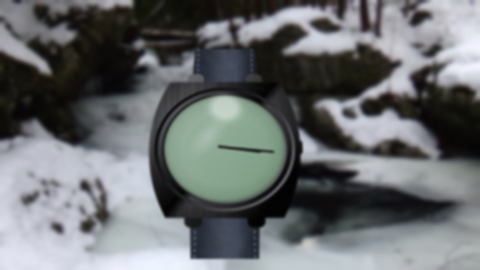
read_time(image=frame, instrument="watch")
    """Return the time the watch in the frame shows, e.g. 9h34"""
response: 3h16
